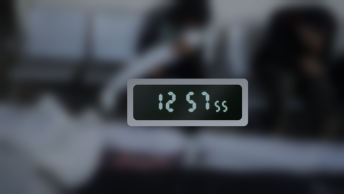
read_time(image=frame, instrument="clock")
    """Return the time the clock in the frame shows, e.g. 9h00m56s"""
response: 12h57m55s
